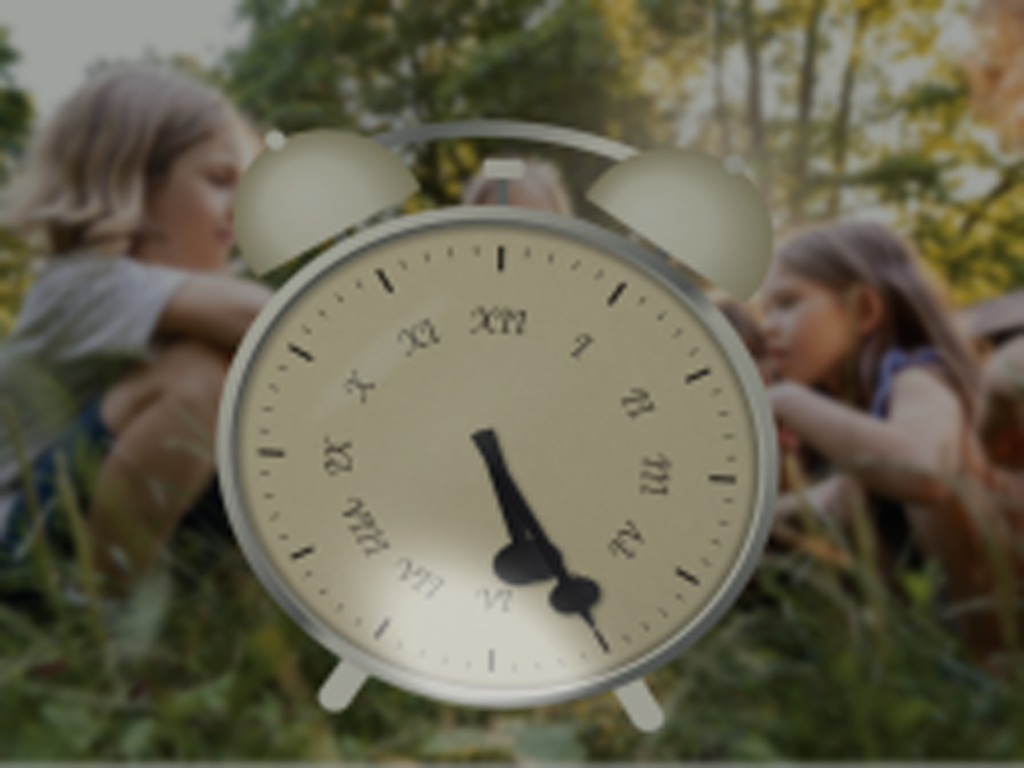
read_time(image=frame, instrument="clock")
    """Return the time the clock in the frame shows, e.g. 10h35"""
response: 5h25
